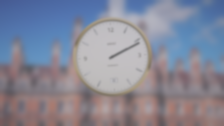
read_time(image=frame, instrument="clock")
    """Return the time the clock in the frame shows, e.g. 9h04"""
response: 2h11
